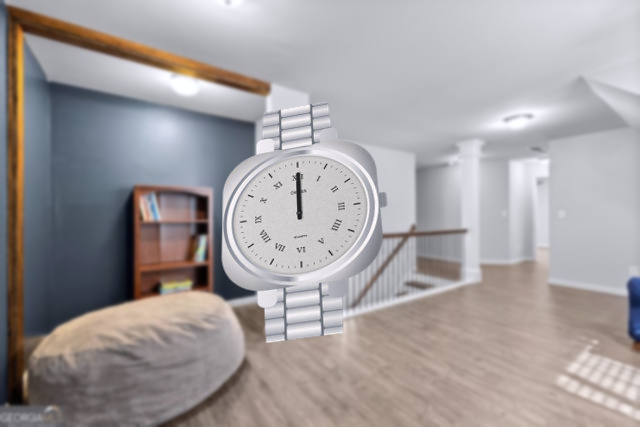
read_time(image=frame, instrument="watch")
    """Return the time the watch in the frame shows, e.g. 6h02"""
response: 12h00
